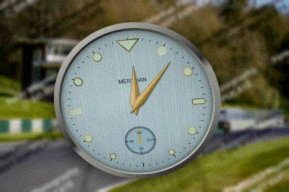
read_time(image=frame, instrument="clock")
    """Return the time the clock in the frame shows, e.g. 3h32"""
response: 12h07
